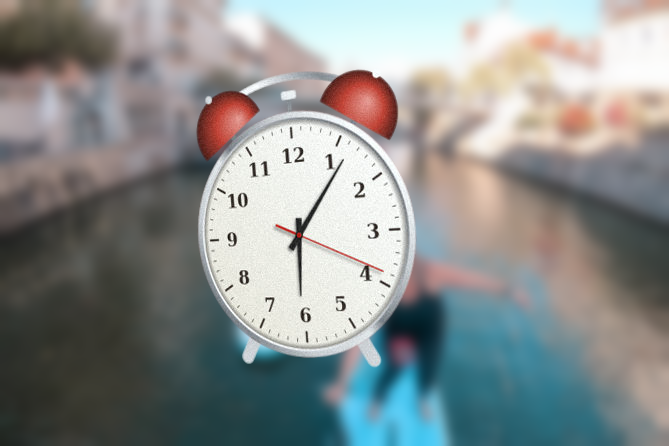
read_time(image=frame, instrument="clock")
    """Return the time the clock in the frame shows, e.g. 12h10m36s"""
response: 6h06m19s
